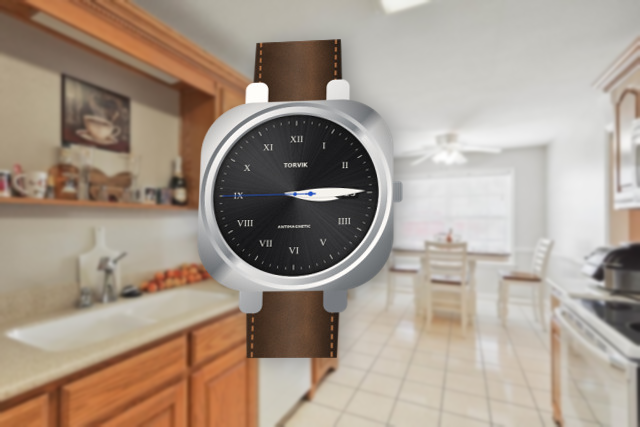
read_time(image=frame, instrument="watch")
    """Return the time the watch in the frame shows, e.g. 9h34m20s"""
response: 3h14m45s
